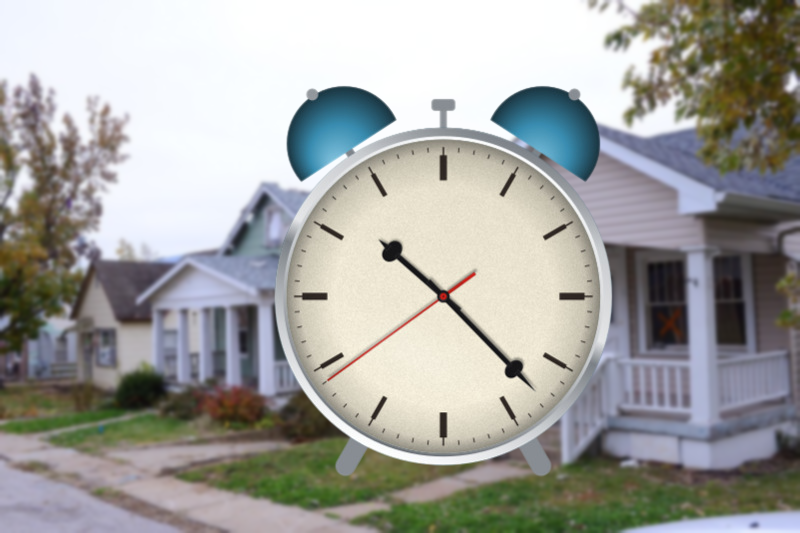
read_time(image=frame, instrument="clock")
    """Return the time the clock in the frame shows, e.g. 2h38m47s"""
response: 10h22m39s
